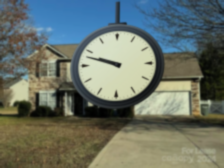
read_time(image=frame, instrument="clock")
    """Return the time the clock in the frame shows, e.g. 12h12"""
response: 9h48
